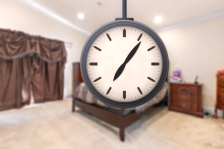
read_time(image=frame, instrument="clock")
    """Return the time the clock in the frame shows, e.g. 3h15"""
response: 7h06
